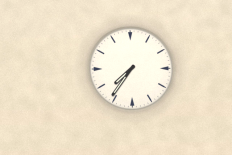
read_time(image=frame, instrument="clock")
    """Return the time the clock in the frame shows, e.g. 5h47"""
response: 7h36
